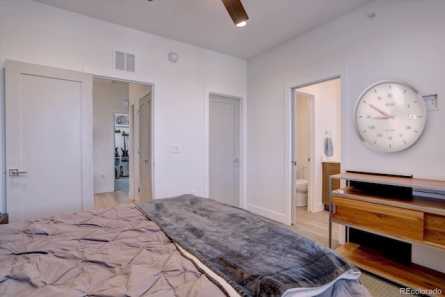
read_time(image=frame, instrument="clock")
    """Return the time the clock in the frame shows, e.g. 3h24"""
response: 8h50
